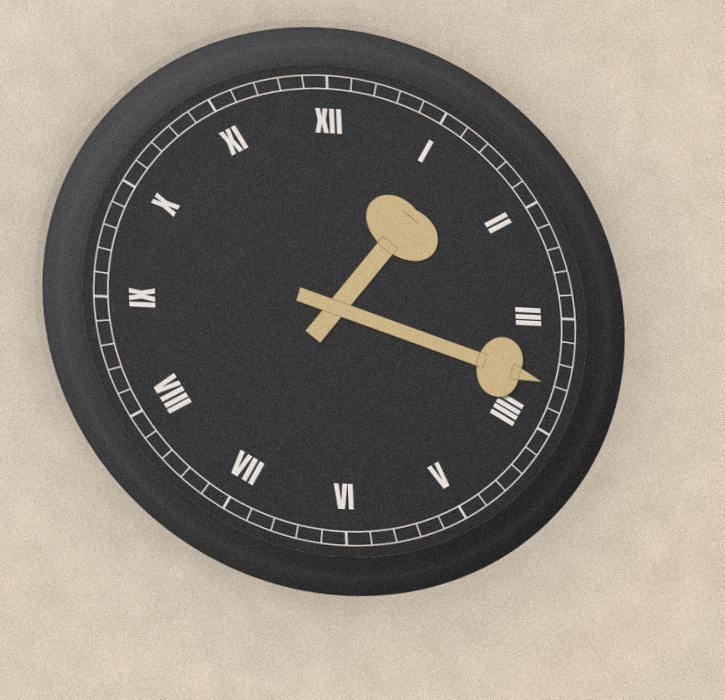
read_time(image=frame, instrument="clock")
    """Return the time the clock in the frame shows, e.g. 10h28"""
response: 1h18
